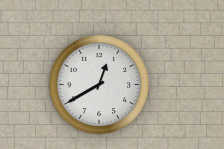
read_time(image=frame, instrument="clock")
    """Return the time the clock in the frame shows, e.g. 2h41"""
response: 12h40
